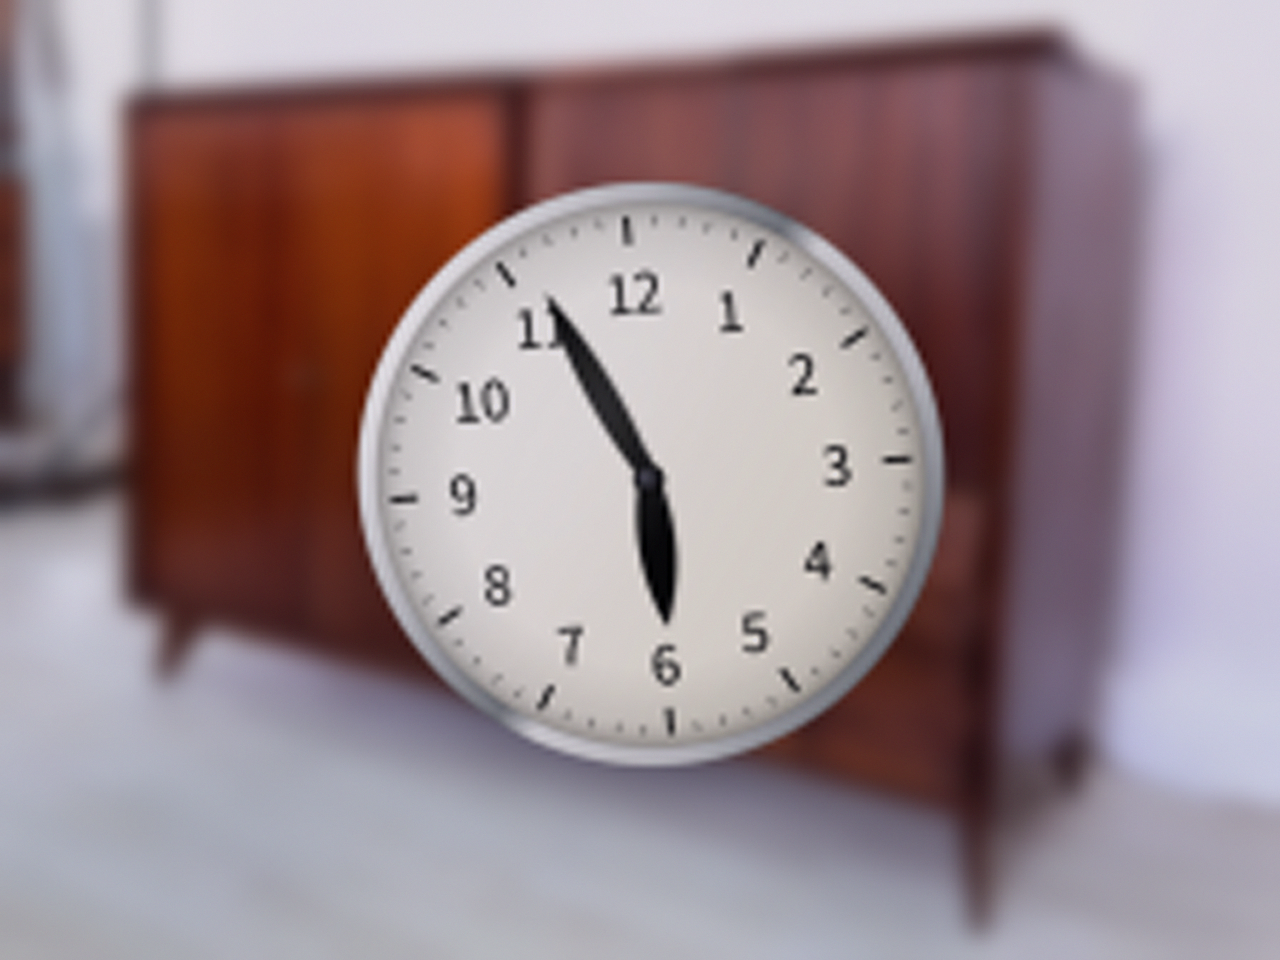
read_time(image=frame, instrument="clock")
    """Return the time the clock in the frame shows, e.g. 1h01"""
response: 5h56
